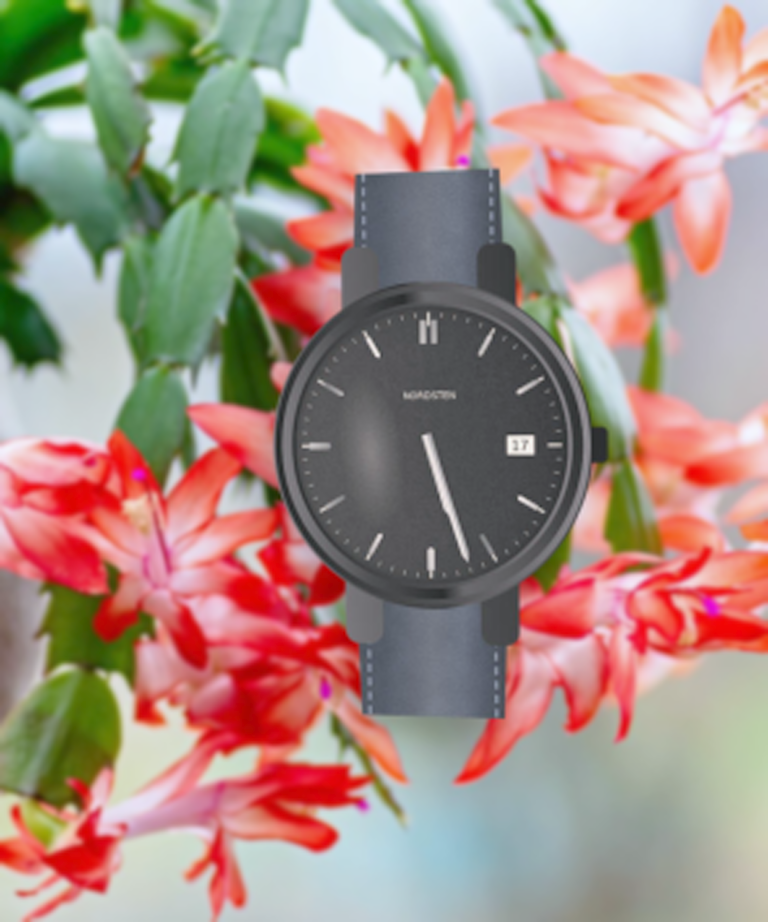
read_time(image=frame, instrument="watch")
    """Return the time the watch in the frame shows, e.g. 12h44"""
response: 5h27
